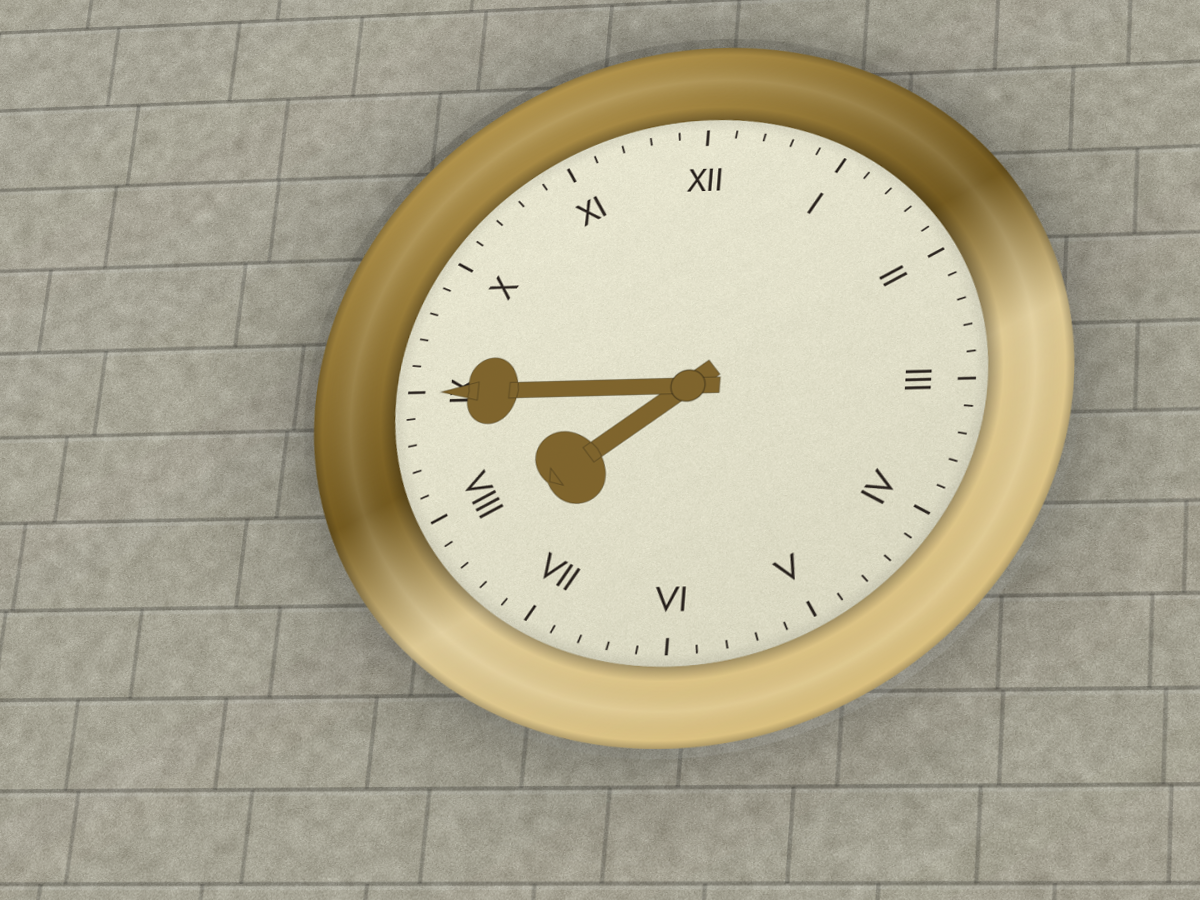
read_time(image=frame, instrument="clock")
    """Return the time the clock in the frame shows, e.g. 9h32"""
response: 7h45
